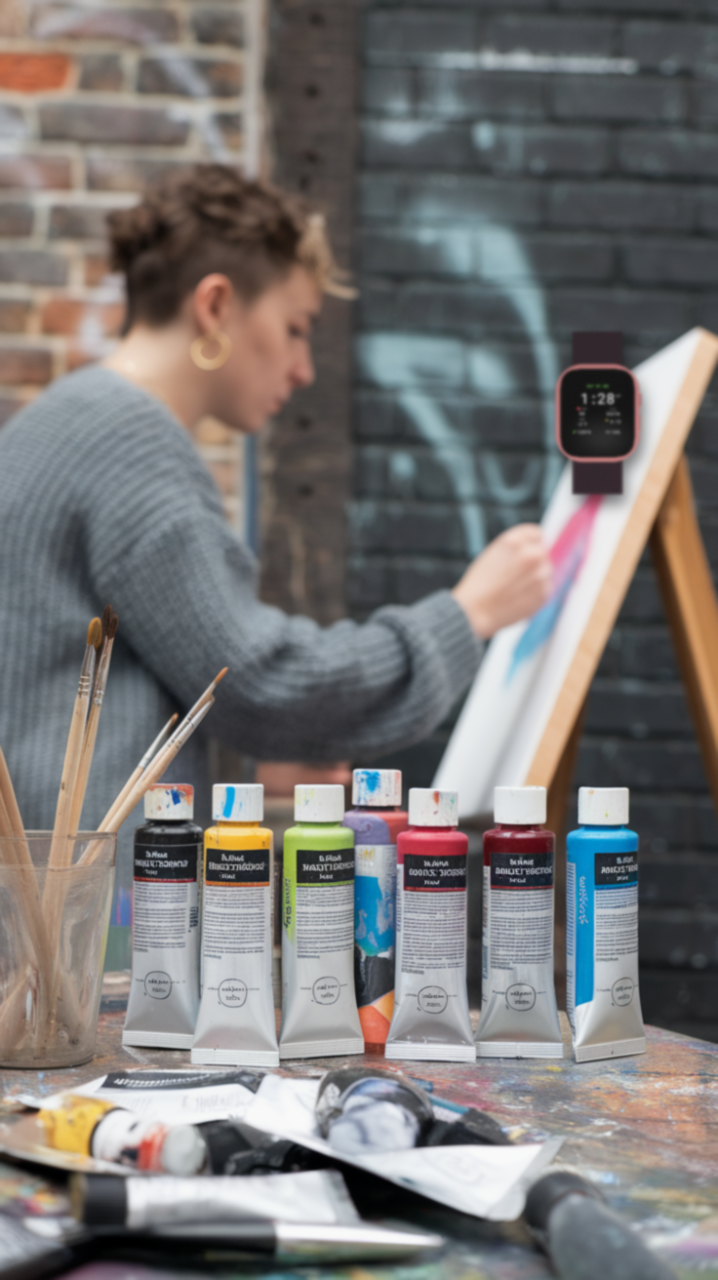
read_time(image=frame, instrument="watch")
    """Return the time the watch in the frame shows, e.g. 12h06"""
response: 1h28
